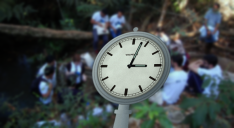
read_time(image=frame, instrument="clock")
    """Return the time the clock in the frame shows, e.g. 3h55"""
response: 3h03
